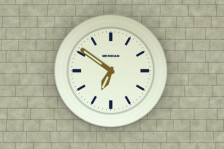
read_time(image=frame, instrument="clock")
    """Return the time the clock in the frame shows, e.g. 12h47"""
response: 6h51
